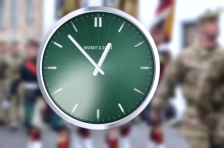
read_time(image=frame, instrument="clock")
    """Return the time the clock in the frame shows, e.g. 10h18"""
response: 12h53
